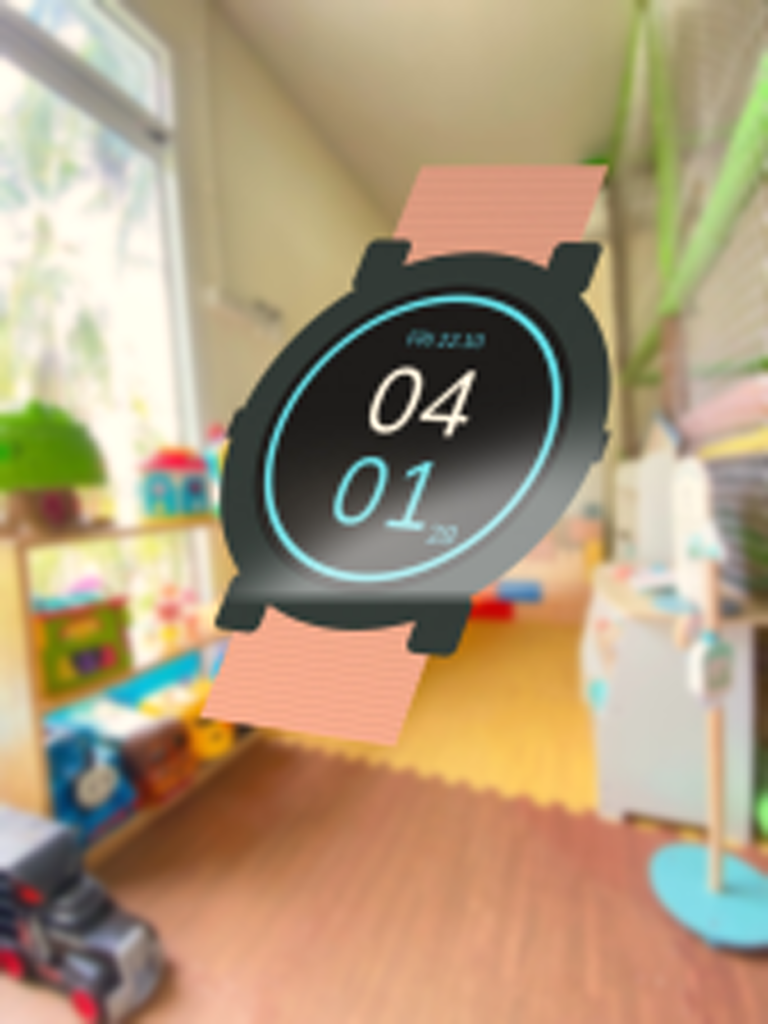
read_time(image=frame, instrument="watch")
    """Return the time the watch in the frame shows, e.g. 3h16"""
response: 4h01
